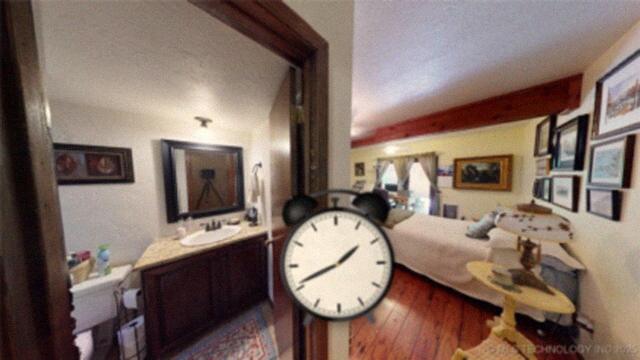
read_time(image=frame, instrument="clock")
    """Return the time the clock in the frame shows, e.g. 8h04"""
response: 1h41
